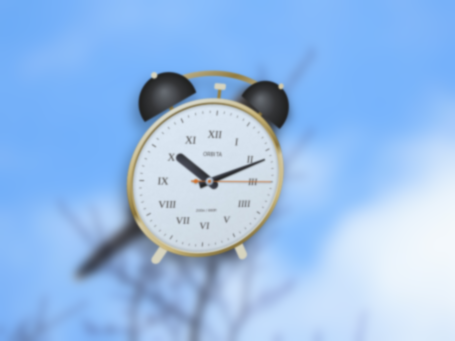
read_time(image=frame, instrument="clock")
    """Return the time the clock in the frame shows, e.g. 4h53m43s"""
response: 10h11m15s
